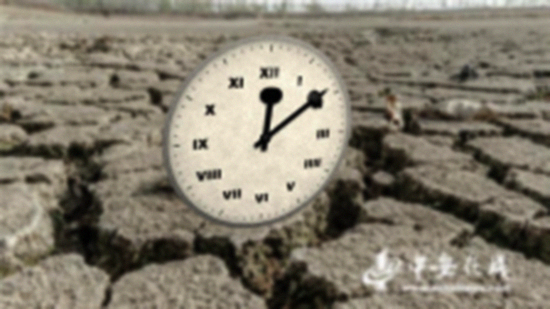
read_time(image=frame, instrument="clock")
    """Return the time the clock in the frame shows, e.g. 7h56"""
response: 12h09
